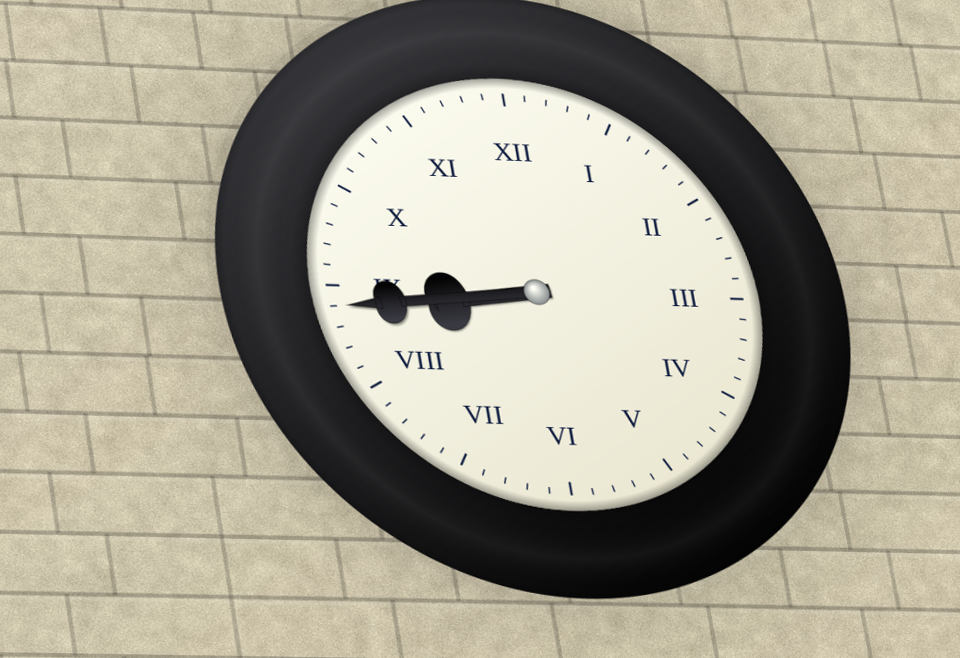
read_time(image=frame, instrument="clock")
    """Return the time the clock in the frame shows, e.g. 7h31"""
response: 8h44
